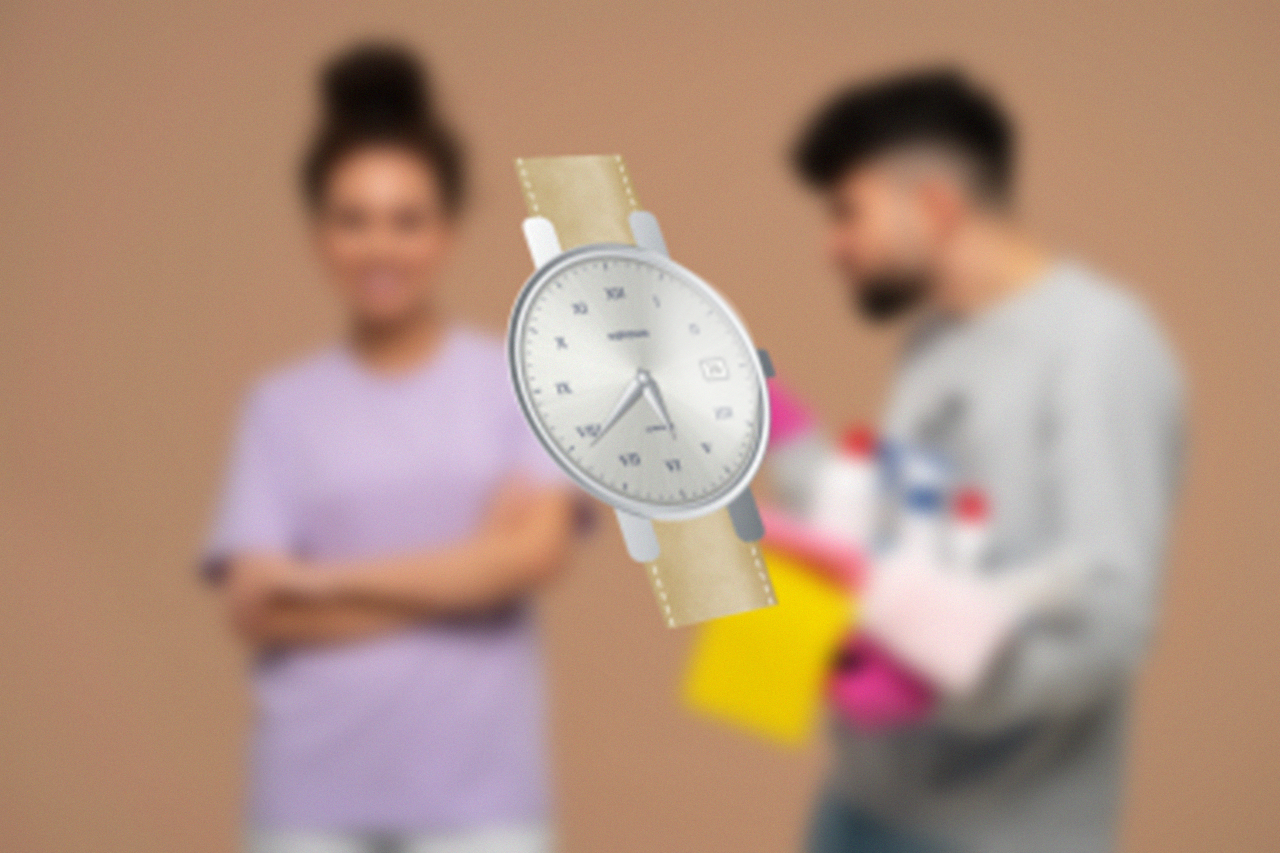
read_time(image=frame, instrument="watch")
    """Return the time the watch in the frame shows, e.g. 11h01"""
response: 5h39
